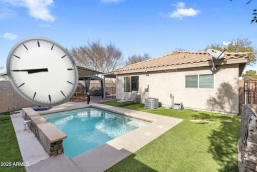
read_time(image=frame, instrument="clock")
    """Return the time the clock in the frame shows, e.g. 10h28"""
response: 8h45
